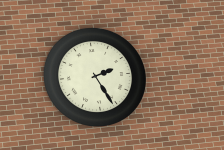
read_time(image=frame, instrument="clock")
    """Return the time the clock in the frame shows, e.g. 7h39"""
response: 2h26
